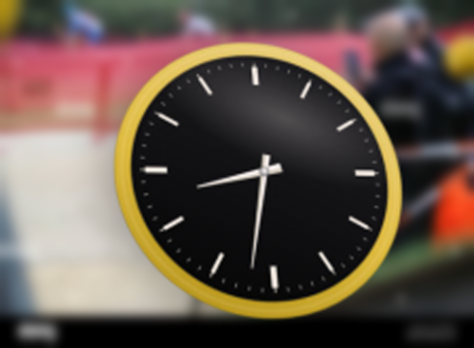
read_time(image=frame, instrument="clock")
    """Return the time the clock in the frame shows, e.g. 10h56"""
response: 8h32
